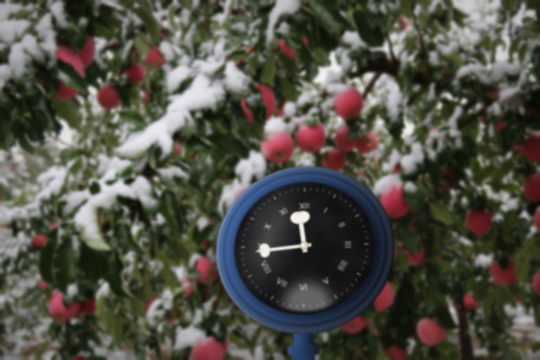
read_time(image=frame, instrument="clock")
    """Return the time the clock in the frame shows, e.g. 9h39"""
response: 11h44
